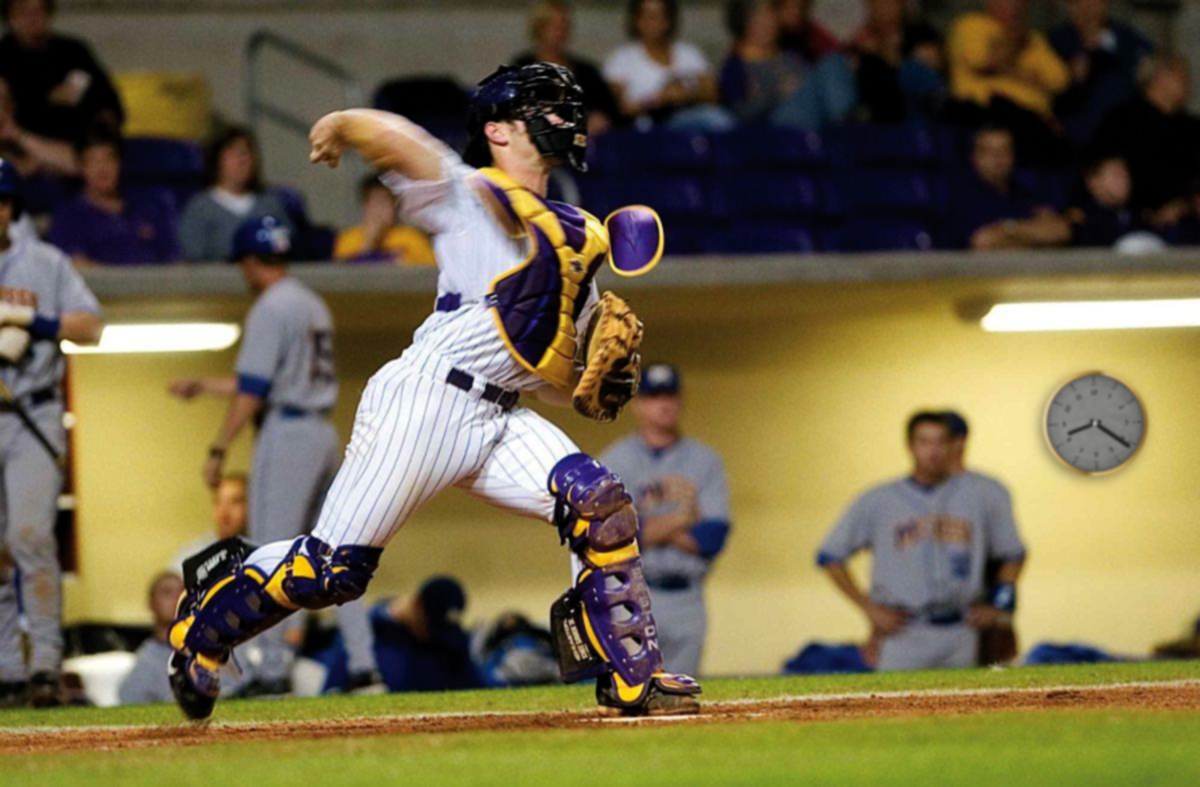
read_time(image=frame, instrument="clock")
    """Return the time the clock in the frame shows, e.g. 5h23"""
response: 8h21
